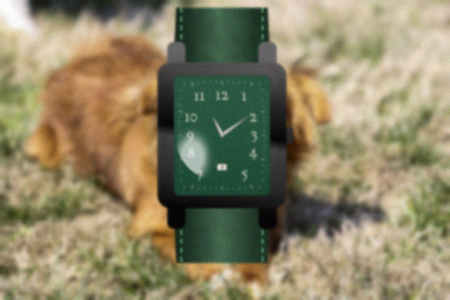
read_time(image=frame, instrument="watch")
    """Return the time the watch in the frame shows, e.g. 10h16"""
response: 11h09
